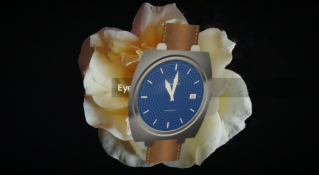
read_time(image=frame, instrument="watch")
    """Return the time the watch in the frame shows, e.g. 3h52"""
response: 11h01
